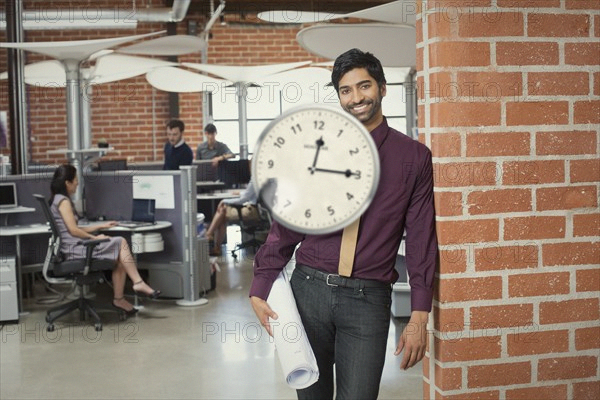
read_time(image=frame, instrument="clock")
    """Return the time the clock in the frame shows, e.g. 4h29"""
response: 12h15
